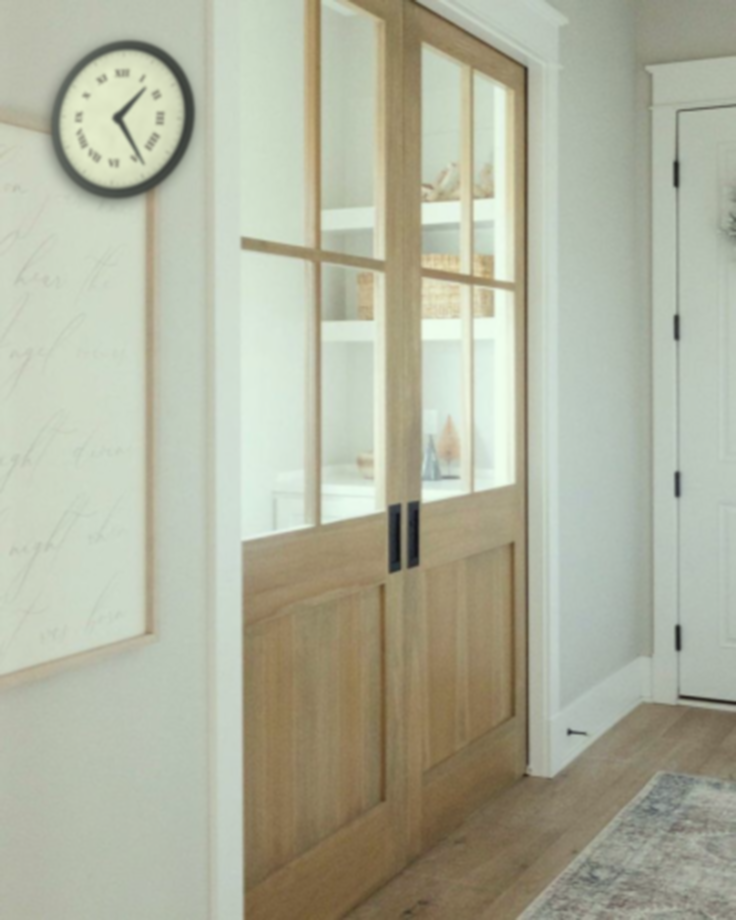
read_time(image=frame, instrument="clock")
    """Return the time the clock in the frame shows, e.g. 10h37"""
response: 1h24
